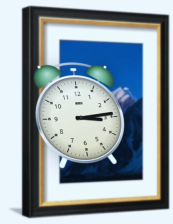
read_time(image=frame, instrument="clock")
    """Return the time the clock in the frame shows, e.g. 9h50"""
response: 3h14
